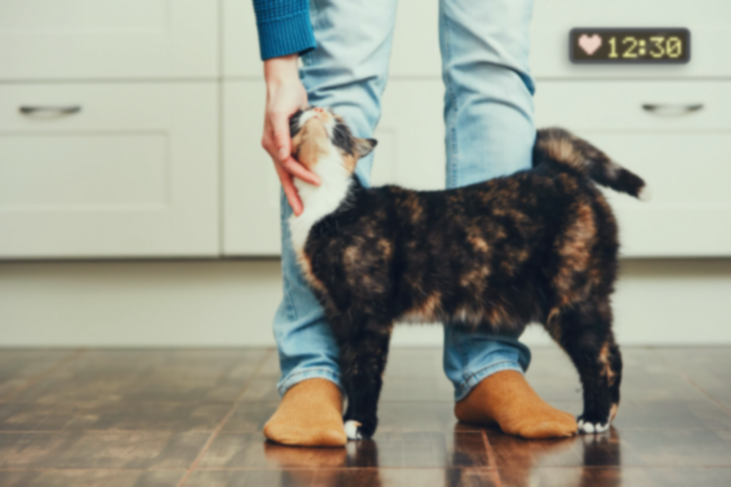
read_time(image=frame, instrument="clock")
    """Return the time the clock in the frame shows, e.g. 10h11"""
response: 12h30
